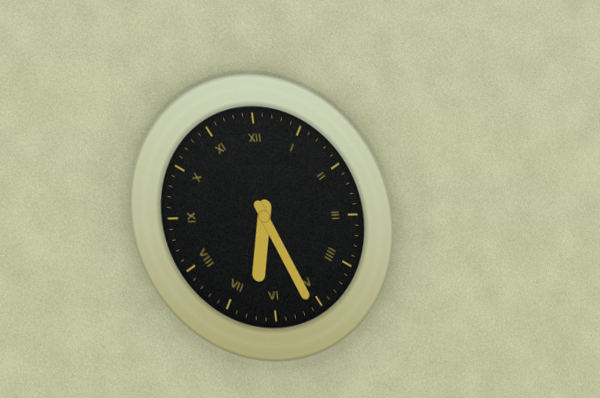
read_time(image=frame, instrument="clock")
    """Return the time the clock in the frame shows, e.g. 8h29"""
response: 6h26
